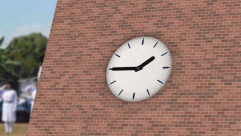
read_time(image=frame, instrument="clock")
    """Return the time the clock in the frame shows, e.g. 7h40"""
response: 1h45
